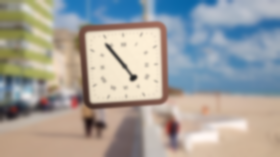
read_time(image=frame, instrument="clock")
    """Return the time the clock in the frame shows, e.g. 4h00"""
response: 4h54
